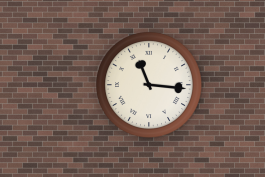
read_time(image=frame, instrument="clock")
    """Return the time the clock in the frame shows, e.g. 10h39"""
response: 11h16
